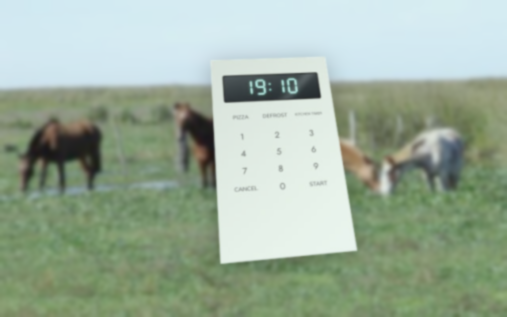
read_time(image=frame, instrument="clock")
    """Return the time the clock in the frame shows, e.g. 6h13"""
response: 19h10
